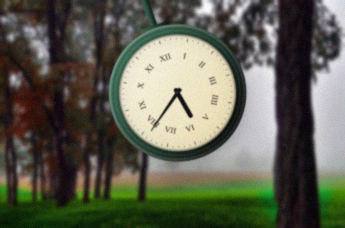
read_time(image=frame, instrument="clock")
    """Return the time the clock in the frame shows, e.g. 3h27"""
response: 5h39
